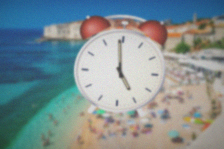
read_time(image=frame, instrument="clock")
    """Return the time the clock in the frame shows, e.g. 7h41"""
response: 4h59
